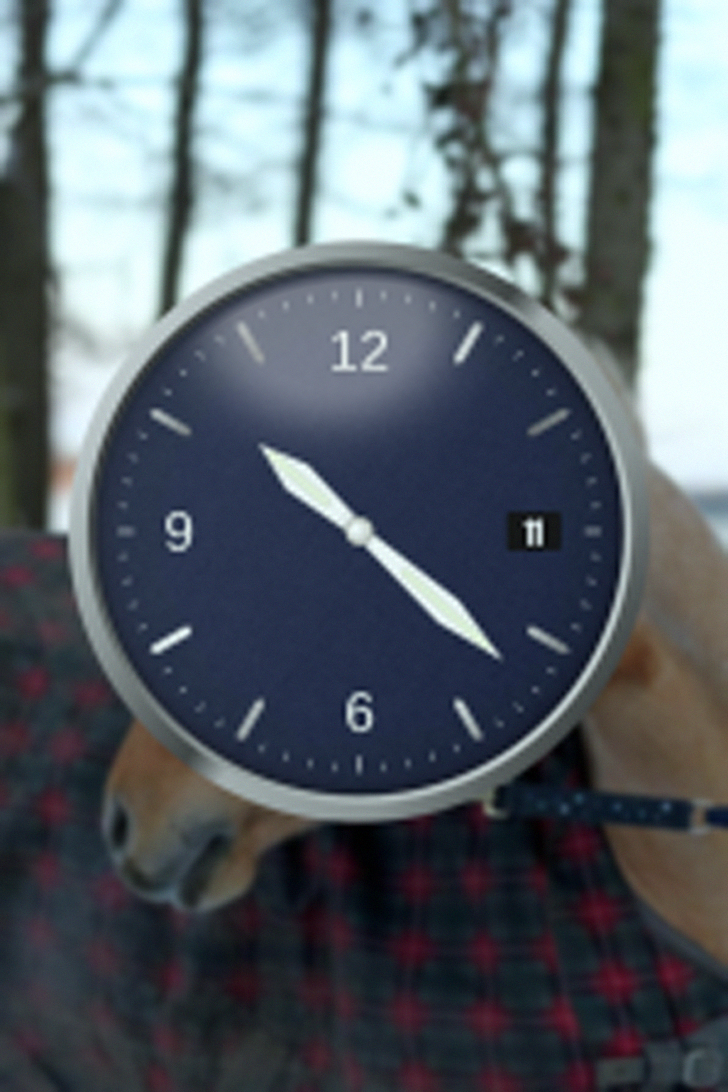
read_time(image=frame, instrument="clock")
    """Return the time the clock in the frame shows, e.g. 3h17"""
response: 10h22
